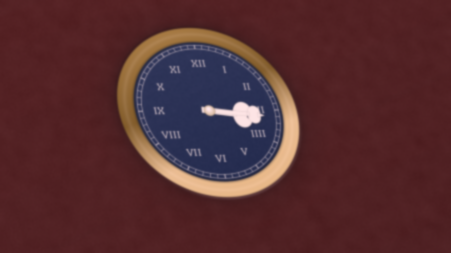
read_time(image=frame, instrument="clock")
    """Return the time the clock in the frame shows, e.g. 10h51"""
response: 3h16
